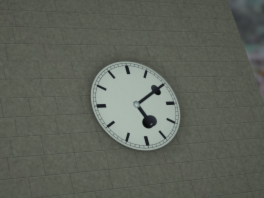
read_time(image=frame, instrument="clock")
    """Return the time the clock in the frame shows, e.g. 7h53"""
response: 5h10
